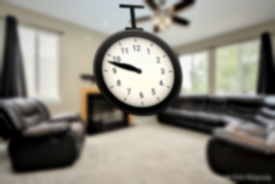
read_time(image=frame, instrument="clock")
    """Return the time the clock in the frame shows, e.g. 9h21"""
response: 9h48
